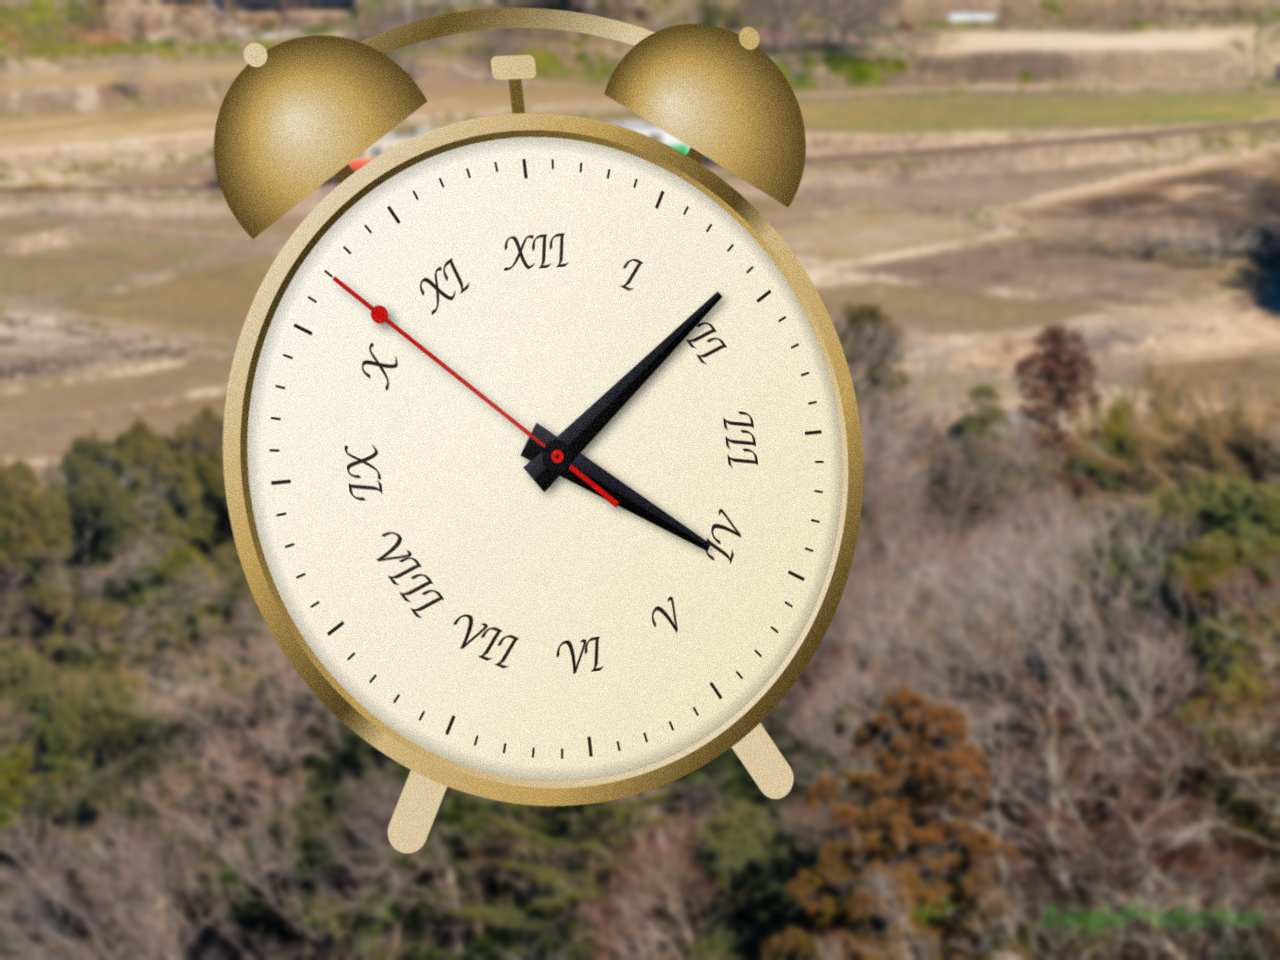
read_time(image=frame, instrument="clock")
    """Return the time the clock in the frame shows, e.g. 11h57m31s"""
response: 4h08m52s
